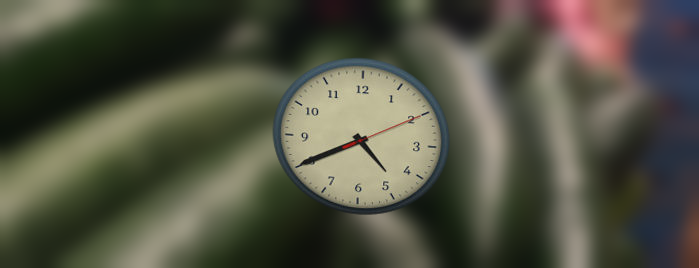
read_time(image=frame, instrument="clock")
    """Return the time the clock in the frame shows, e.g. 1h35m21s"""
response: 4h40m10s
